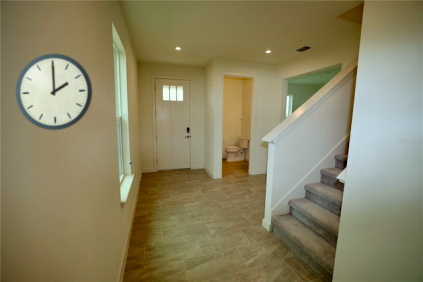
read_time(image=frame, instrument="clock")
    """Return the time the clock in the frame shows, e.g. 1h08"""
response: 2h00
